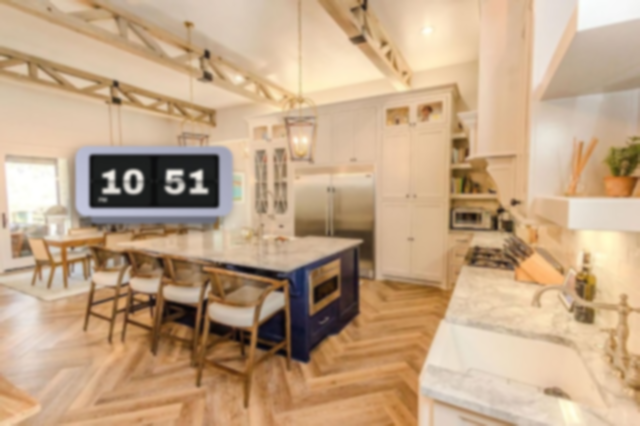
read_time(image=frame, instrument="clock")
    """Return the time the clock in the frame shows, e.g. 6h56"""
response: 10h51
